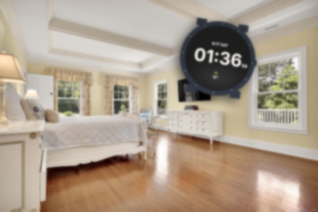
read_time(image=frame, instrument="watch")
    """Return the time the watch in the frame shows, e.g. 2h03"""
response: 1h36
